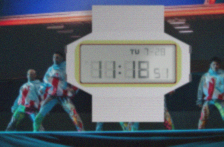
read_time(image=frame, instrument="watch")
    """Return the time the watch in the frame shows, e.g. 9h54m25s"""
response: 11h18m51s
